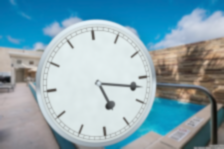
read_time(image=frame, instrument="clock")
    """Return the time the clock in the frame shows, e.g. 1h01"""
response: 5h17
